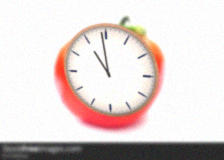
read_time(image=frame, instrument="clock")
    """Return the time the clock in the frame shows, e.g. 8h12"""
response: 10h59
